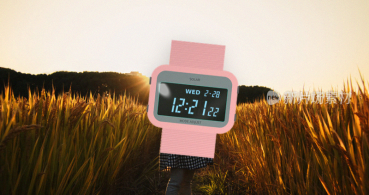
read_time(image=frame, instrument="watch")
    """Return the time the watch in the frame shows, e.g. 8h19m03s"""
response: 12h21m22s
